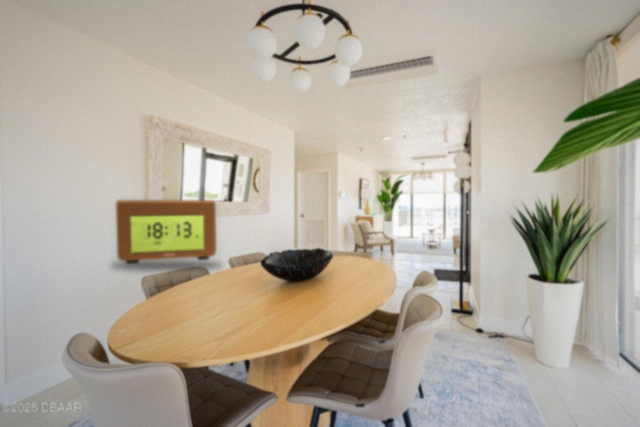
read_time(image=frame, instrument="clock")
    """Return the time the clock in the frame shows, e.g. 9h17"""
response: 18h13
